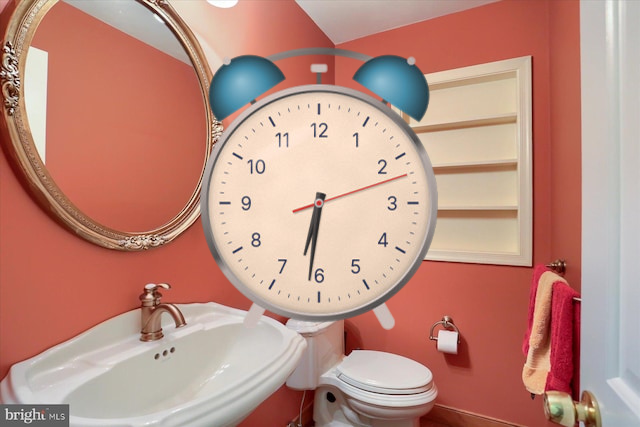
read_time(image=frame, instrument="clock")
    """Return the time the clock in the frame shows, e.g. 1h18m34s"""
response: 6h31m12s
